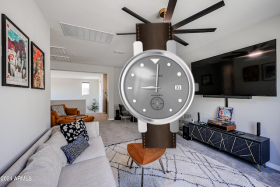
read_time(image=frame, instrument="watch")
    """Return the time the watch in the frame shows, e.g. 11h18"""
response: 9h01
